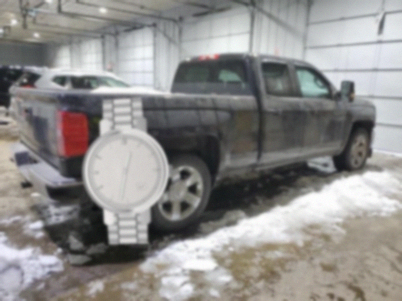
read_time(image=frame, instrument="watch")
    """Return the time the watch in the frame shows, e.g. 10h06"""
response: 12h32
